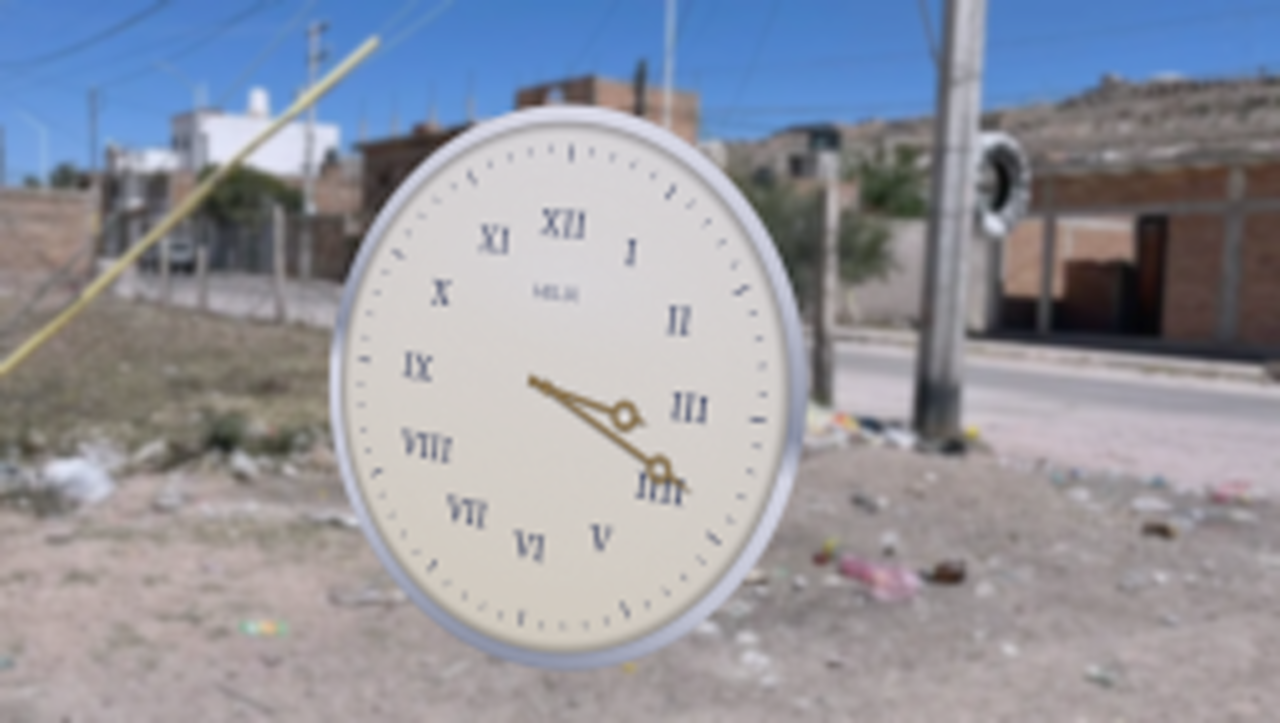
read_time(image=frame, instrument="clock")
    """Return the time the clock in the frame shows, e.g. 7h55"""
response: 3h19
